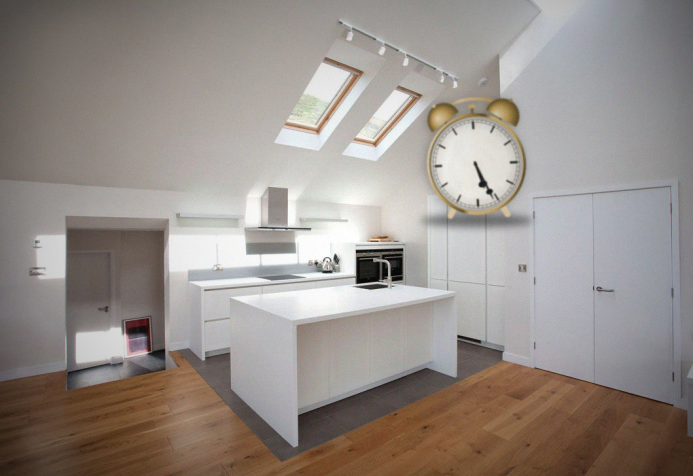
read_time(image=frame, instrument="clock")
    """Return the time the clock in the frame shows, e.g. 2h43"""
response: 5h26
